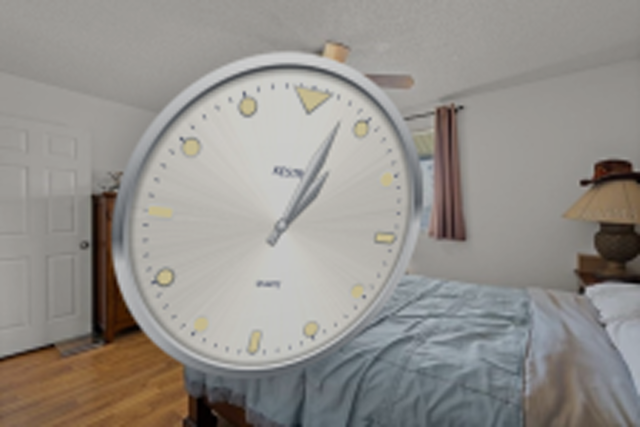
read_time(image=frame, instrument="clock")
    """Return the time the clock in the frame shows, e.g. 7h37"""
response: 1h03
